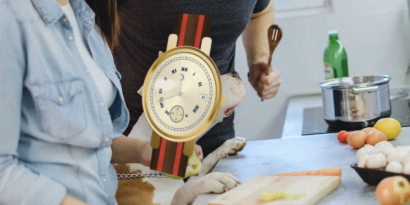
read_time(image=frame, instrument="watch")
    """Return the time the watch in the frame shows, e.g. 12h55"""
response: 11h41
